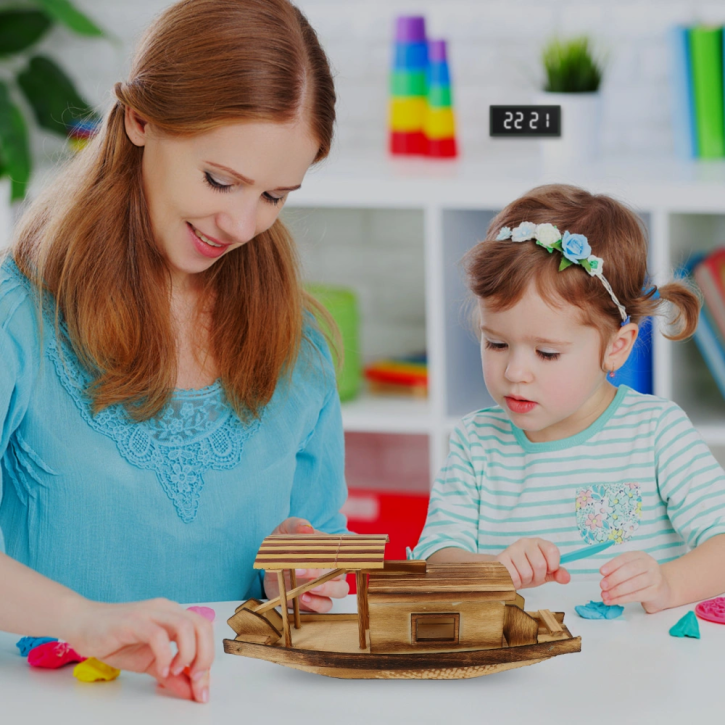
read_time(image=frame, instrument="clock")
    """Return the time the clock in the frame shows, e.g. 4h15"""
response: 22h21
